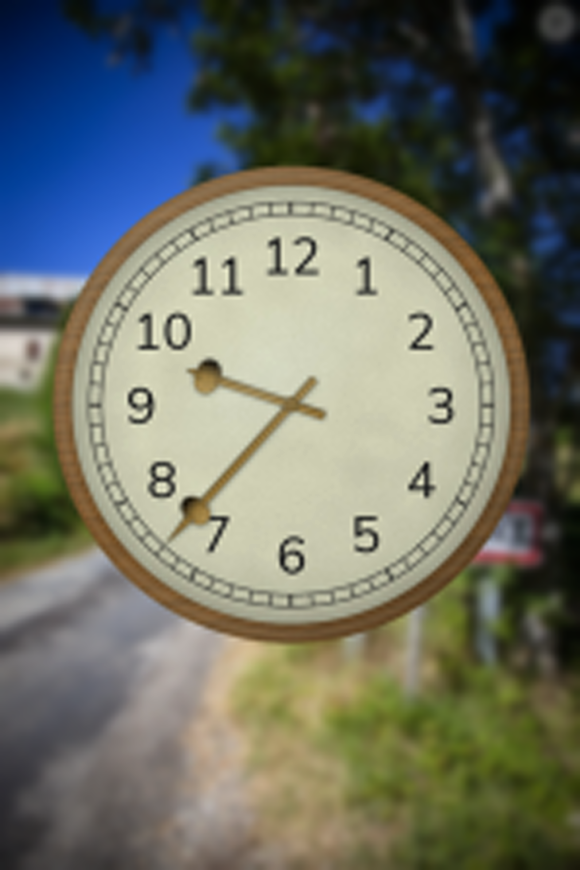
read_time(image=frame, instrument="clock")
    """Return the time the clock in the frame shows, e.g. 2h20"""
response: 9h37
